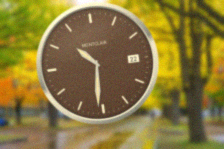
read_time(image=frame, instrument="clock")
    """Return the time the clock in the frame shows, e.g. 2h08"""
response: 10h31
